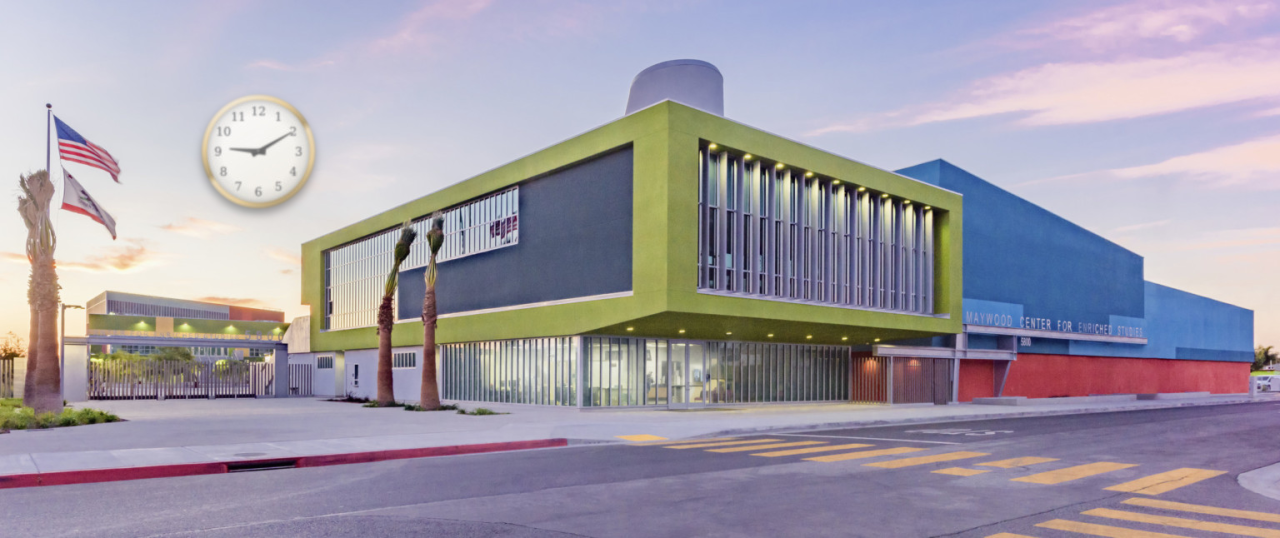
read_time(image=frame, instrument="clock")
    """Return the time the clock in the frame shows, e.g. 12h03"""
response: 9h10
